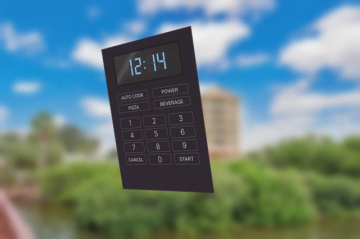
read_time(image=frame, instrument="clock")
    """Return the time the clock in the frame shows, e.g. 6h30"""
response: 12h14
